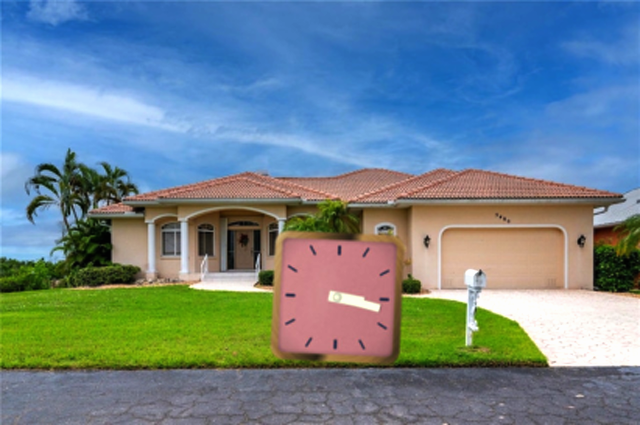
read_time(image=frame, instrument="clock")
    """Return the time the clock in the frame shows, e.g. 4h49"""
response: 3h17
